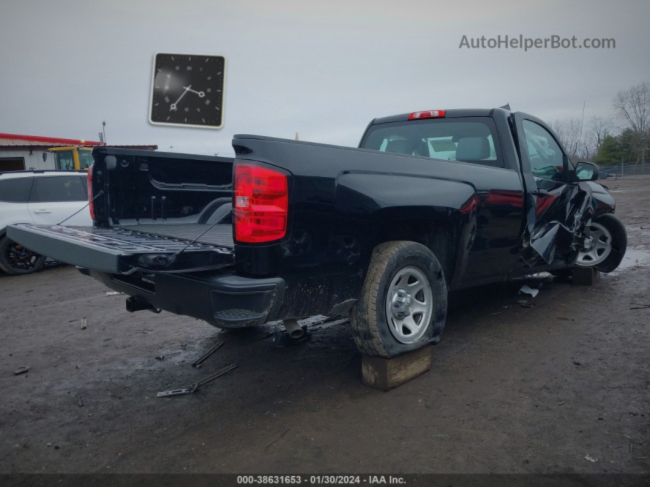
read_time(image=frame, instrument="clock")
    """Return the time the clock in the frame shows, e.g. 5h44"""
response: 3h36
